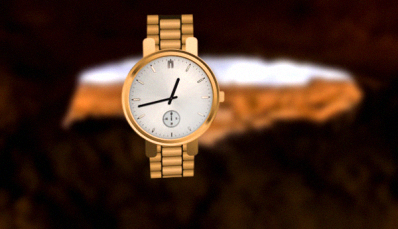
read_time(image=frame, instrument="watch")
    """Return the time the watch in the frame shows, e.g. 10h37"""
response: 12h43
